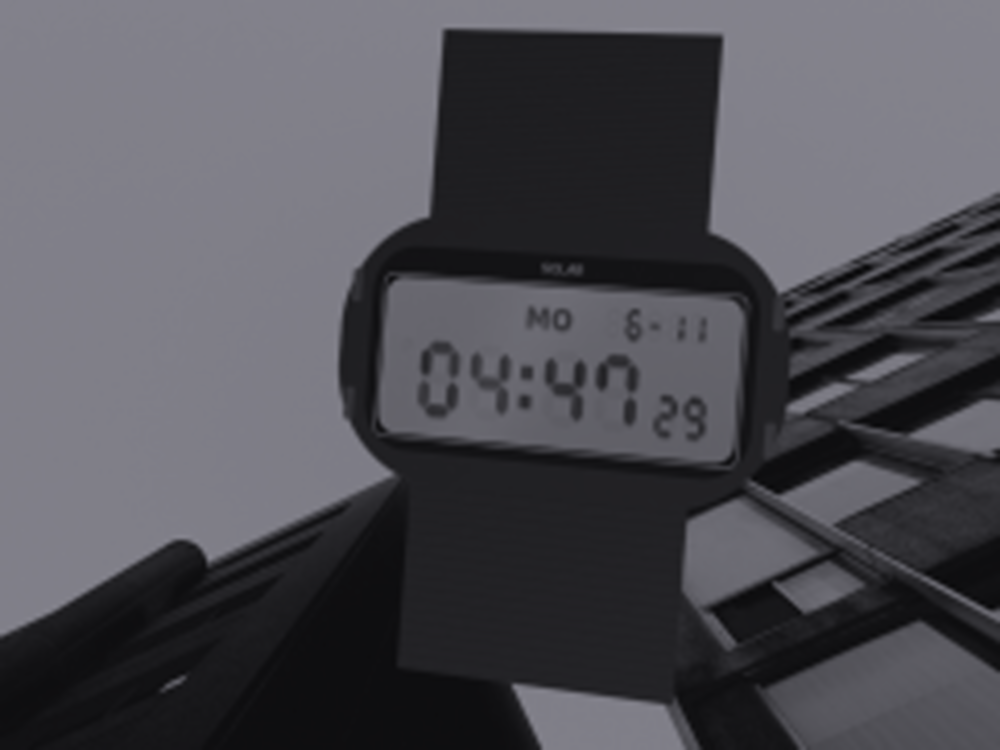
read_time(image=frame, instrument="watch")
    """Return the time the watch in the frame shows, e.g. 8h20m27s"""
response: 4h47m29s
